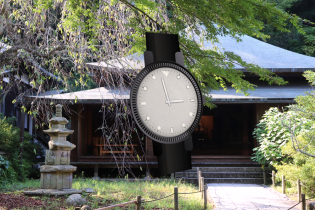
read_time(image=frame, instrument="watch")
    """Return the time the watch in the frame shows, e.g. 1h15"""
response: 2h58
